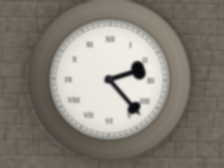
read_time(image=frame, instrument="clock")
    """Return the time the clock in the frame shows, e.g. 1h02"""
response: 2h23
